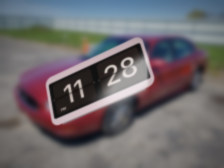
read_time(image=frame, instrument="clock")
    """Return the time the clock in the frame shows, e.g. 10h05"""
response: 11h28
